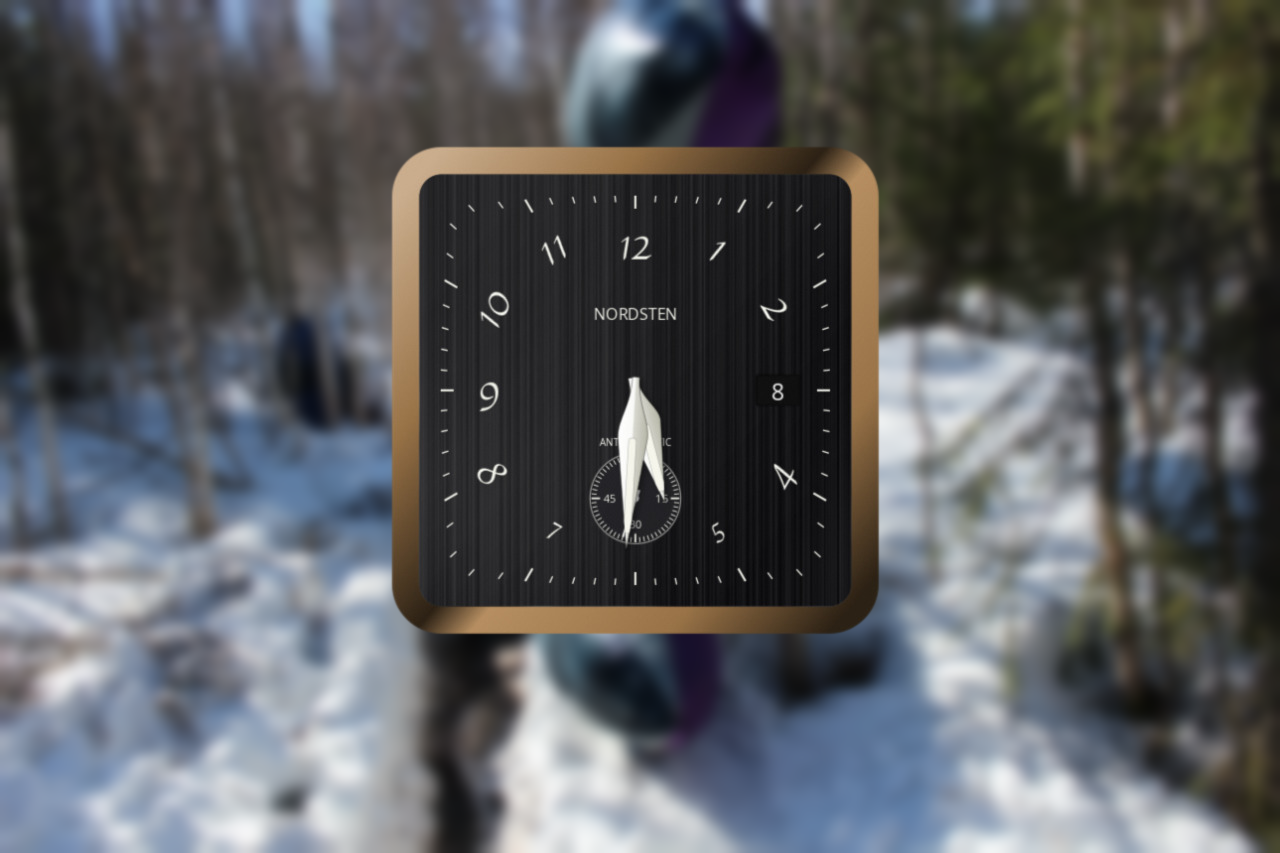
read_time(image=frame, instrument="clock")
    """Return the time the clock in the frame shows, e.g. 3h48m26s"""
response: 5h30m33s
